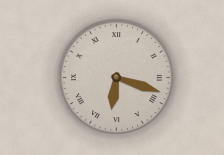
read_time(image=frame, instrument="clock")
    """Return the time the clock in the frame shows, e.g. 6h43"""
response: 6h18
